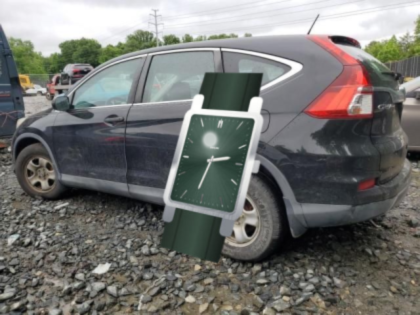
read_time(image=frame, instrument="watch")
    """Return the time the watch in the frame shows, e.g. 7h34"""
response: 2h32
